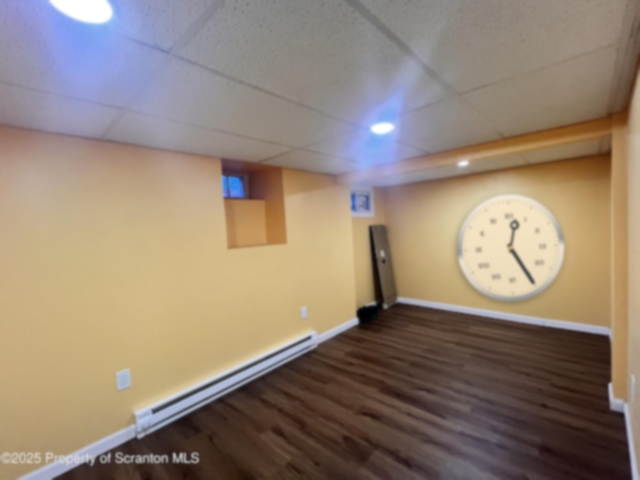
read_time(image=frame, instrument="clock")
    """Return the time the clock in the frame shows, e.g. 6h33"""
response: 12h25
